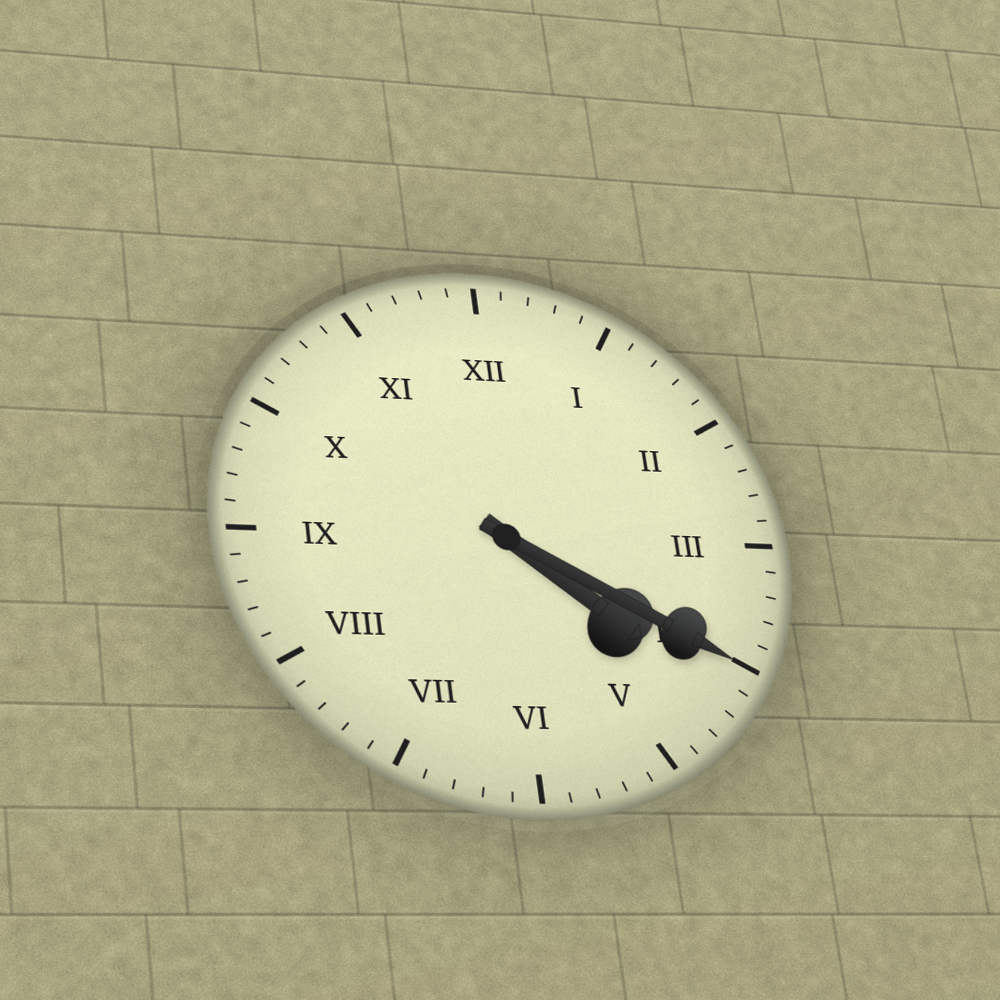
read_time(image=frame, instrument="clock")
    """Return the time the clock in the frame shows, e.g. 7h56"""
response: 4h20
